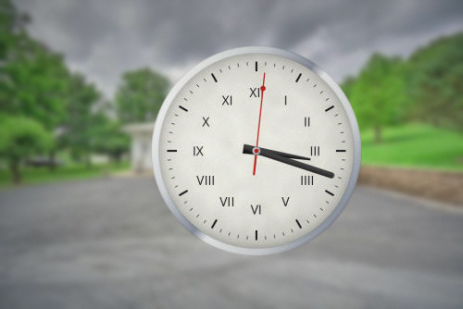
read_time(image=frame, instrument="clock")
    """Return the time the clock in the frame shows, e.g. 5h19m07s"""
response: 3h18m01s
